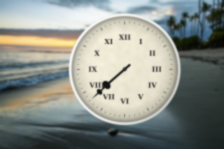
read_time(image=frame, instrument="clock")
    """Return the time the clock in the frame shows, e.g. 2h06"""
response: 7h38
